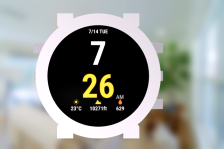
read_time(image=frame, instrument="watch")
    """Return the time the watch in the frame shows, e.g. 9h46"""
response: 7h26
